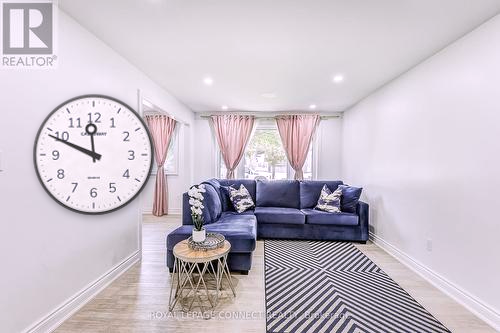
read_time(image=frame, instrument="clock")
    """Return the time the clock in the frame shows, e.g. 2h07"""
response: 11h49
